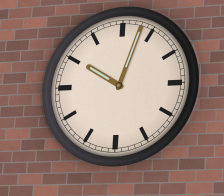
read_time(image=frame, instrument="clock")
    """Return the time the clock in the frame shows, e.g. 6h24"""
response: 10h03
